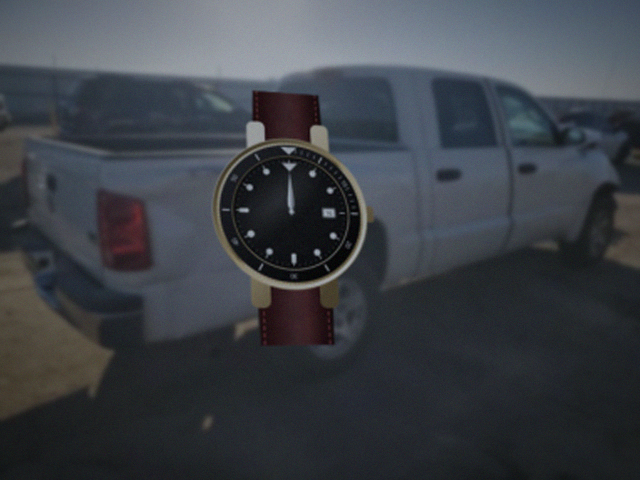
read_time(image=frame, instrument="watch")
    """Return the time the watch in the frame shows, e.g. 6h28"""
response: 12h00
